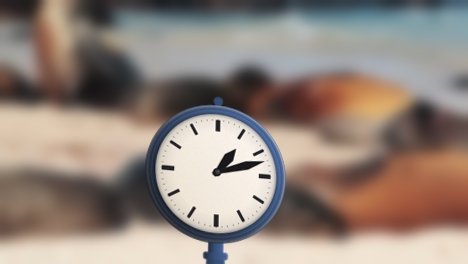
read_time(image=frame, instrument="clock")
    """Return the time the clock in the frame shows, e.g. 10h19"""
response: 1h12
